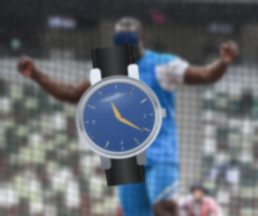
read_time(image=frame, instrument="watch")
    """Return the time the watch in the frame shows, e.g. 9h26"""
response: 11h21
